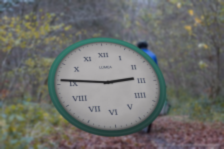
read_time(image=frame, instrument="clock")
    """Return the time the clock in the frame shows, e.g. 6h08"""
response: 2h46
